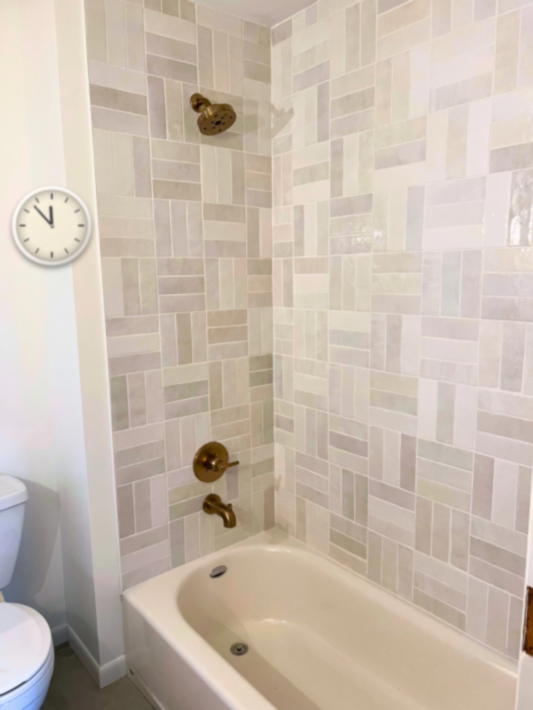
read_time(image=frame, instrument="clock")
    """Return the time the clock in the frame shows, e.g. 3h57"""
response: 11h53
